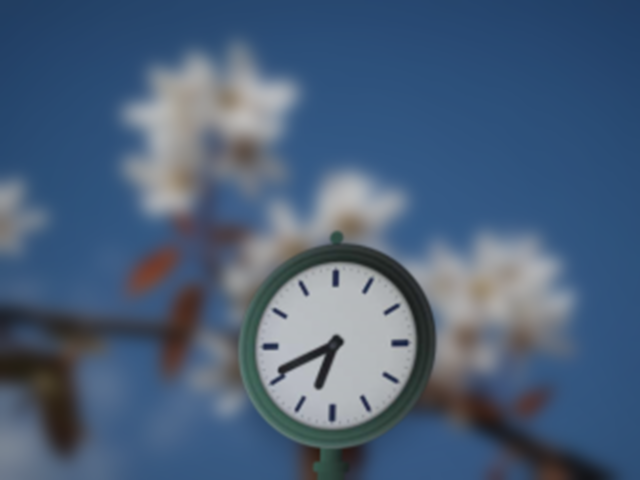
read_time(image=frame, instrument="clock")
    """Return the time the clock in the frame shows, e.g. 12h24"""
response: 6h41
